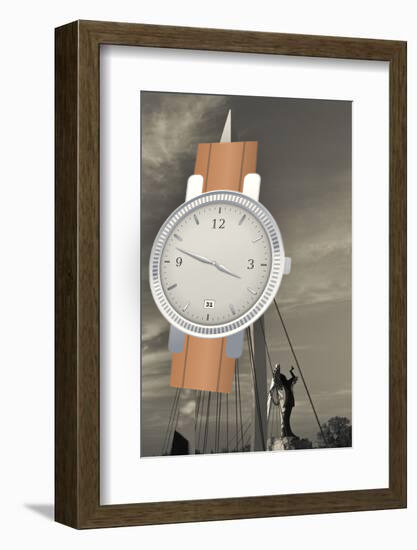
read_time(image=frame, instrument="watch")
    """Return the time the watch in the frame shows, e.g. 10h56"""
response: 3h48
